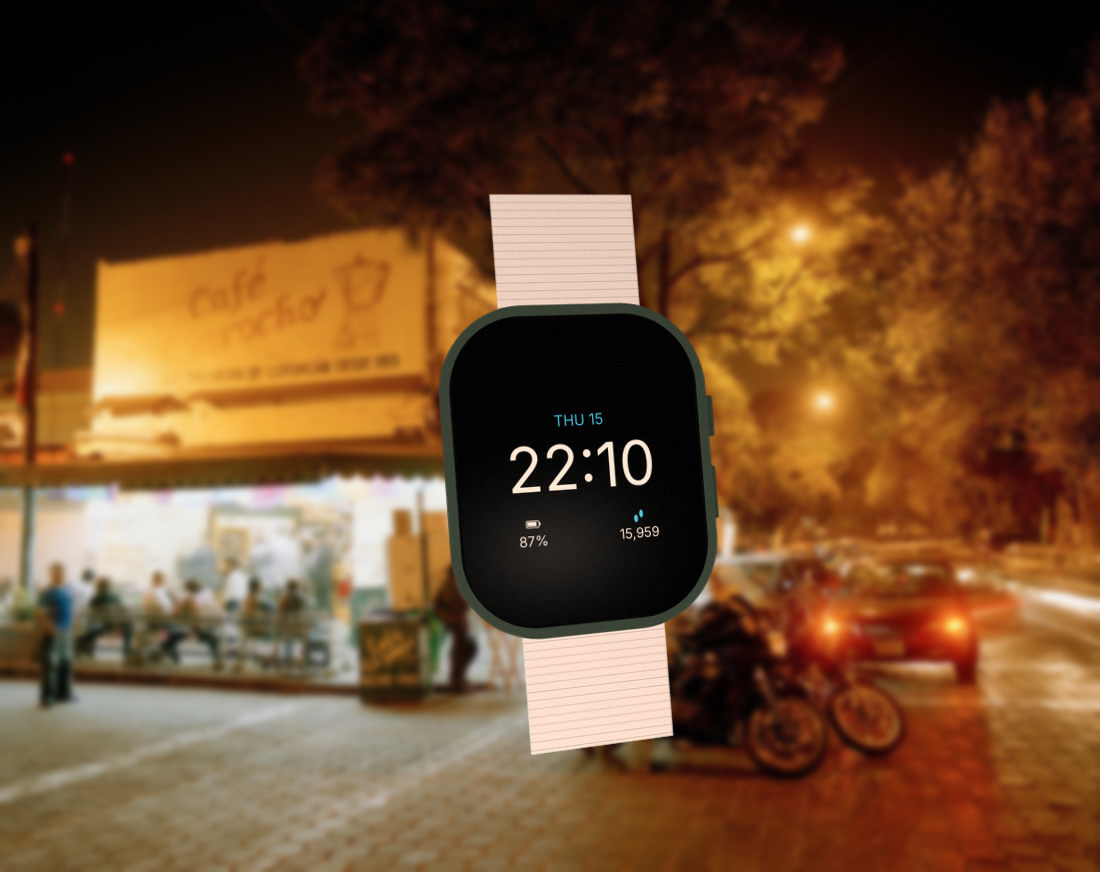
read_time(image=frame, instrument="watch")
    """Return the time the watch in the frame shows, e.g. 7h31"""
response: 22h10
